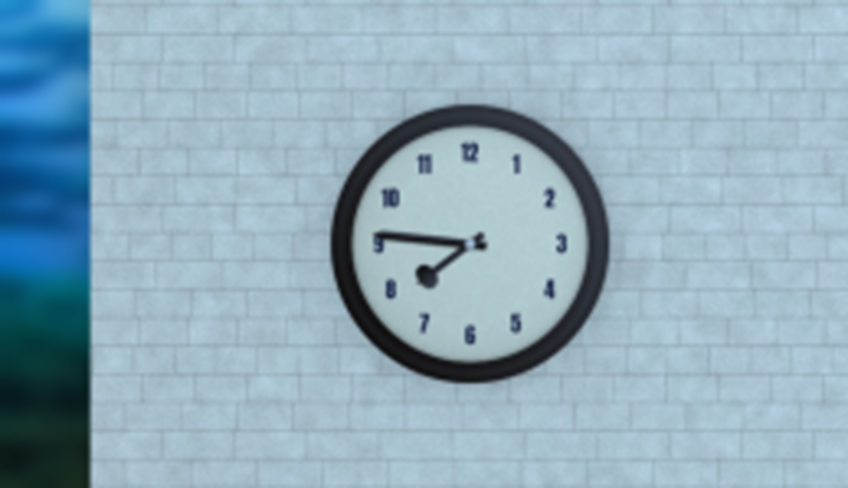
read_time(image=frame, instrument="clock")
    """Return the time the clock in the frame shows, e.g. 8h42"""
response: 7h46
